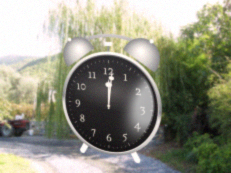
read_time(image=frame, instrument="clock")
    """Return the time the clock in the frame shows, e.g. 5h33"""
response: 12h01
